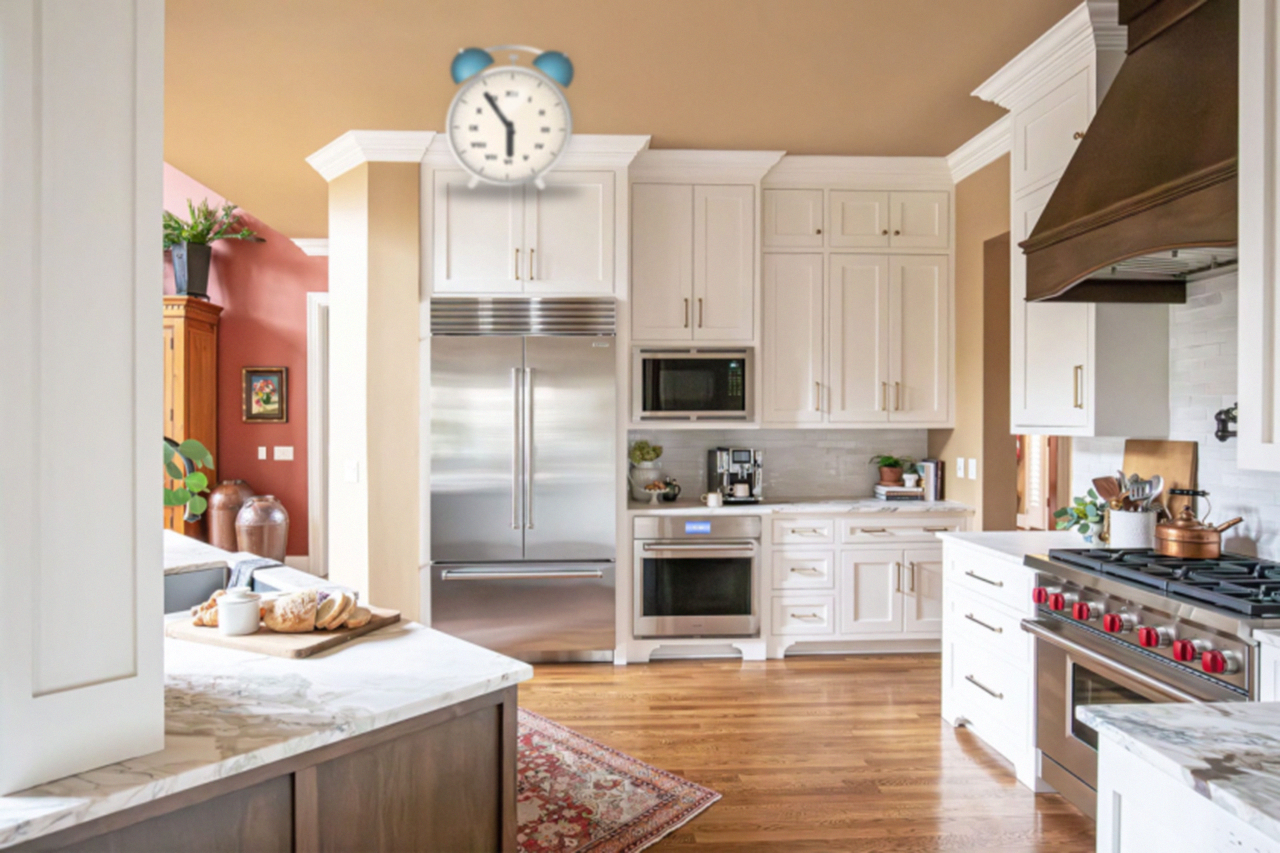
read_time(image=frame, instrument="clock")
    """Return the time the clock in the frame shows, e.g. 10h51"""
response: 5h54
